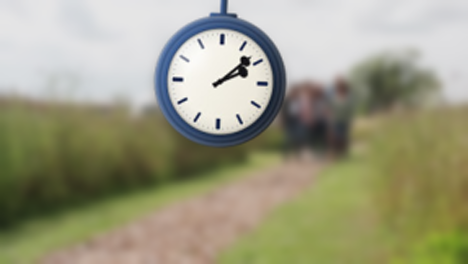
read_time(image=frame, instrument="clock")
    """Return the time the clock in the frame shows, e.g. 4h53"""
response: 2h08
